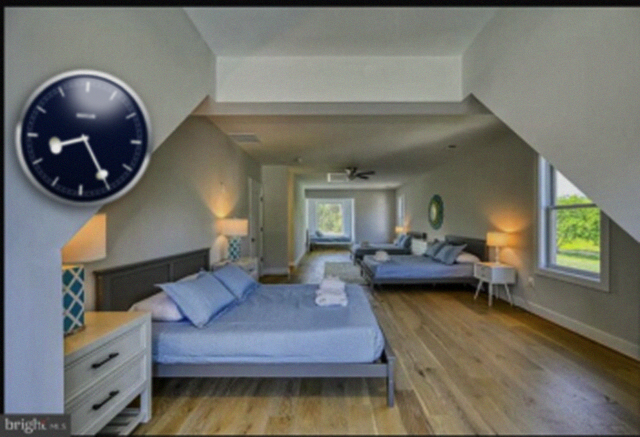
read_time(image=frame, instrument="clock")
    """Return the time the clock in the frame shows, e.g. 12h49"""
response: 8h25
